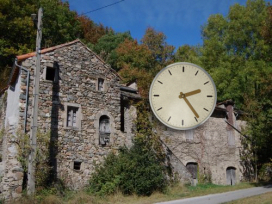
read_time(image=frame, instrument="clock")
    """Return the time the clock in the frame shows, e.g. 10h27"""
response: 2h24
